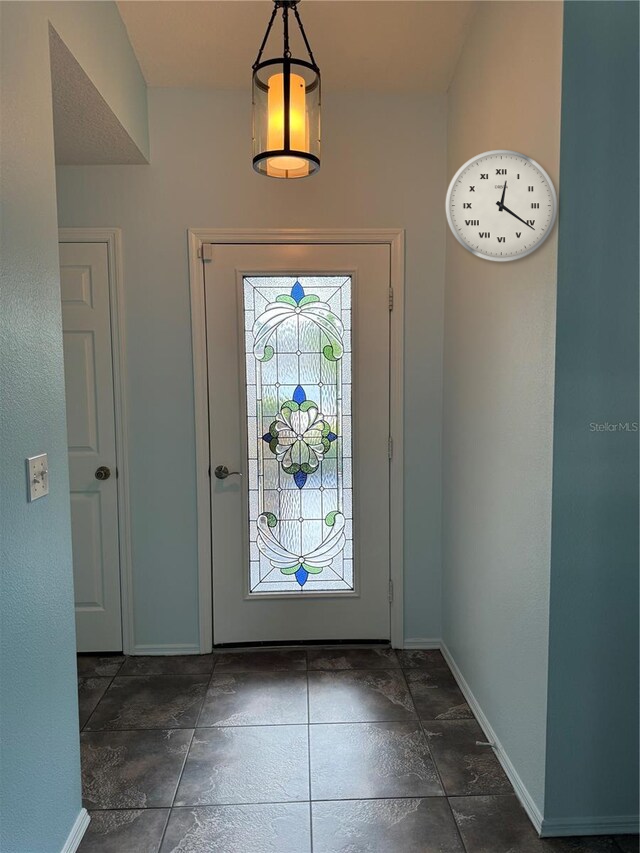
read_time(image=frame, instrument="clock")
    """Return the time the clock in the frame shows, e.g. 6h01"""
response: 12h21
